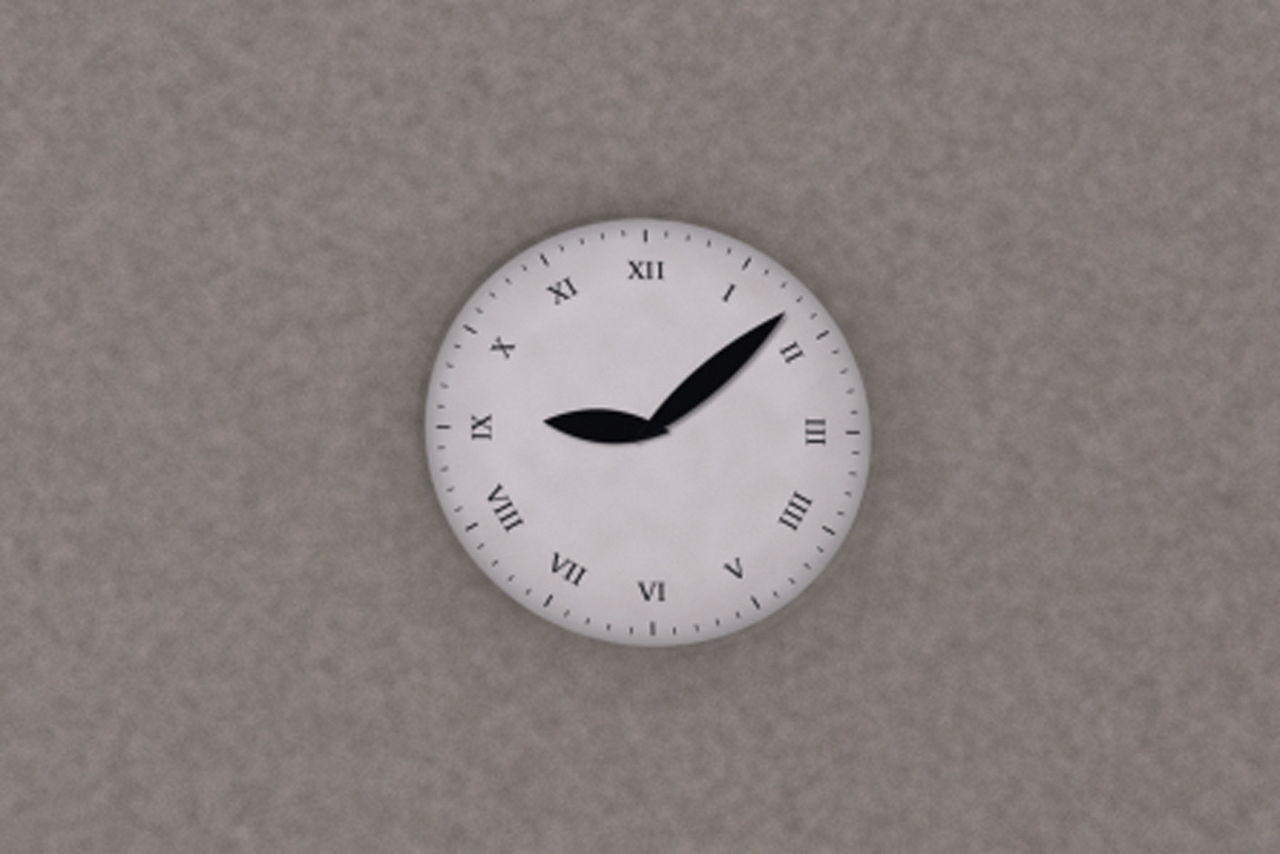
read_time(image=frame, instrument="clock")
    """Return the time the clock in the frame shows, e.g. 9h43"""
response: 9h08
